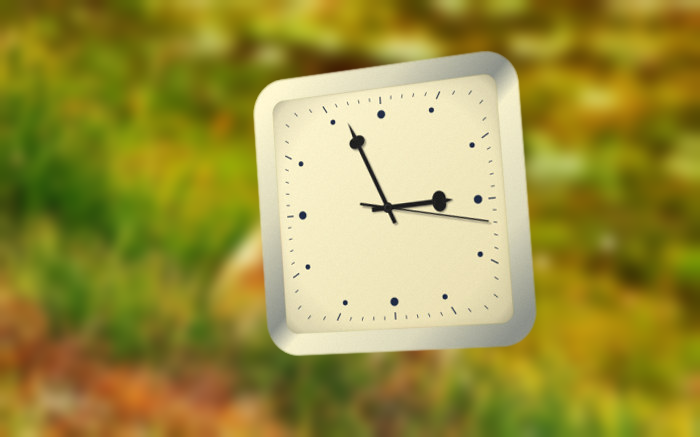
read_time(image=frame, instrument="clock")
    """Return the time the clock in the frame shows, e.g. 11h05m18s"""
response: 2h56m17s
